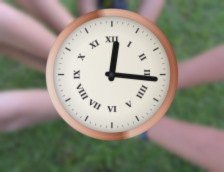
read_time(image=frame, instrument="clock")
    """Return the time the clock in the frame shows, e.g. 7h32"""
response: 12h16
